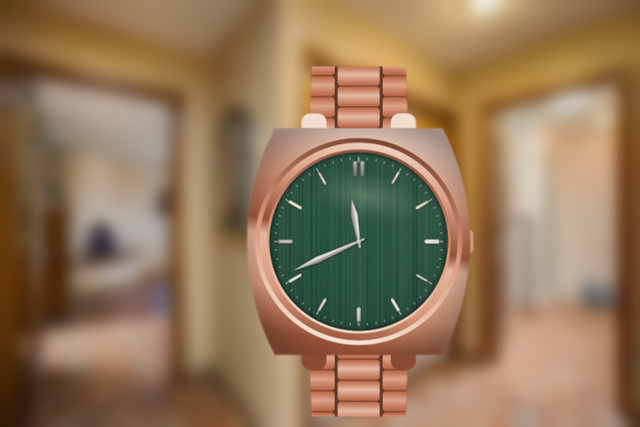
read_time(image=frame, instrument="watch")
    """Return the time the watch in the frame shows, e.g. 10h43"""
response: 11h41
